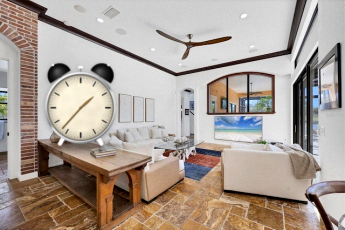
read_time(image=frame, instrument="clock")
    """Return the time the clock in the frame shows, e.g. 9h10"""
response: 1h37
